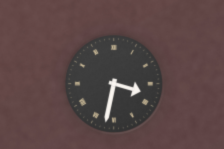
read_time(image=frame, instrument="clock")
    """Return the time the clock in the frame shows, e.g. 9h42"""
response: 3h32
